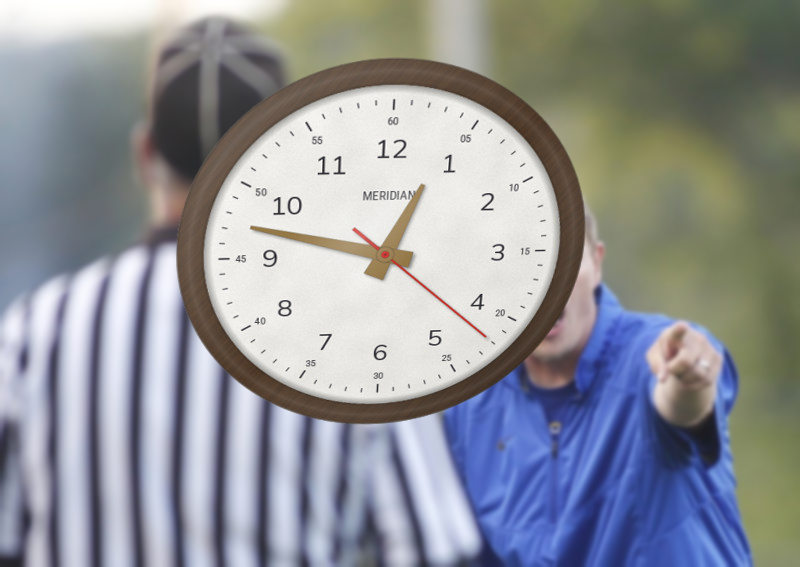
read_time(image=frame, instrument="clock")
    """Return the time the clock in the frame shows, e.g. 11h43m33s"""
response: 12h47m22s
